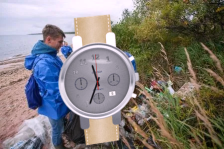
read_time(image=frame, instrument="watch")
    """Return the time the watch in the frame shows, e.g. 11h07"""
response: 11h34
